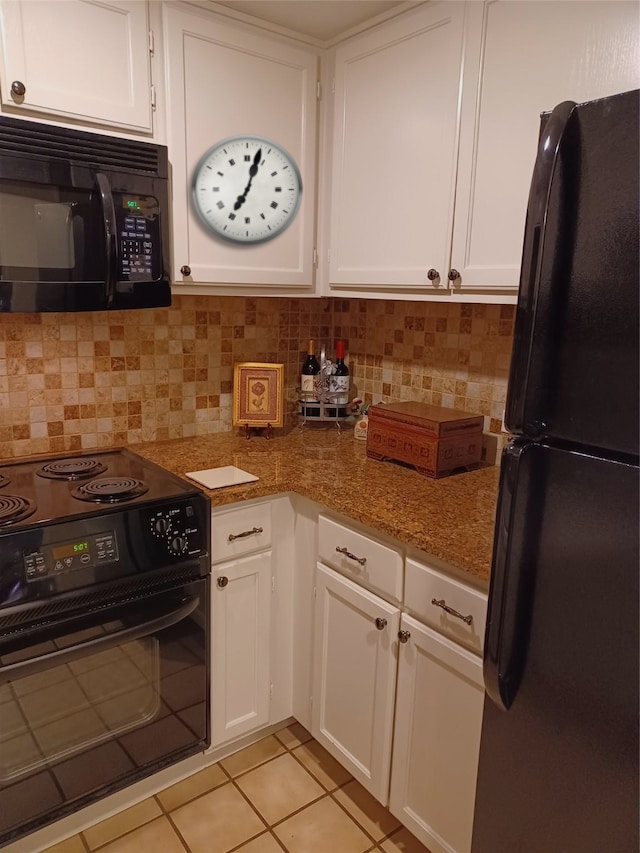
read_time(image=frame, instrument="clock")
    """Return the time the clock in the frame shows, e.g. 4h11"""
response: 7h03
